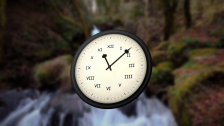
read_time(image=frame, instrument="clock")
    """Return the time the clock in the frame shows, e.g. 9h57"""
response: 11h08
